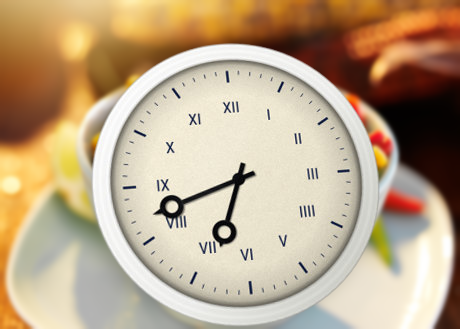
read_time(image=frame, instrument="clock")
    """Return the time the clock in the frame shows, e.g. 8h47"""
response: 6h42
